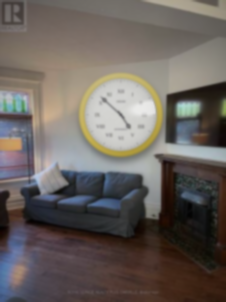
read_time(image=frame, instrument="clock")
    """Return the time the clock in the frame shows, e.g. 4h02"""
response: 4h52
